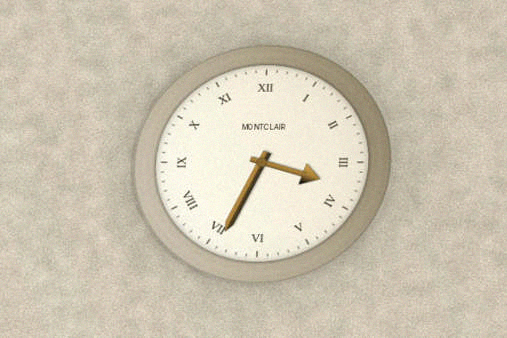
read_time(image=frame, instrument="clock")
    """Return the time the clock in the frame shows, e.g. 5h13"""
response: 3h34
